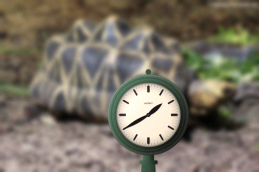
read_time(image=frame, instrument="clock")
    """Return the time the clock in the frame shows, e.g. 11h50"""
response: 1h40
